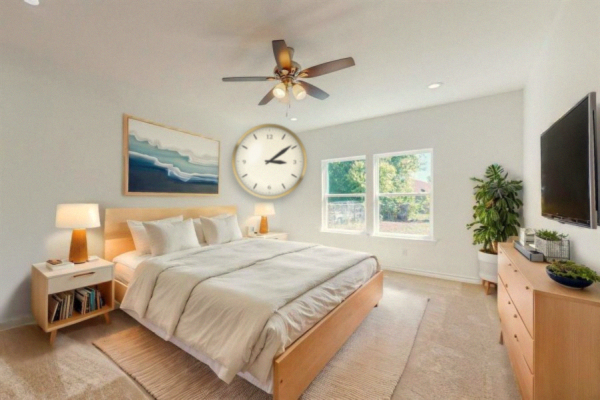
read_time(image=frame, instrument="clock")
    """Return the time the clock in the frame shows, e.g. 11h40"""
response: 3h09
